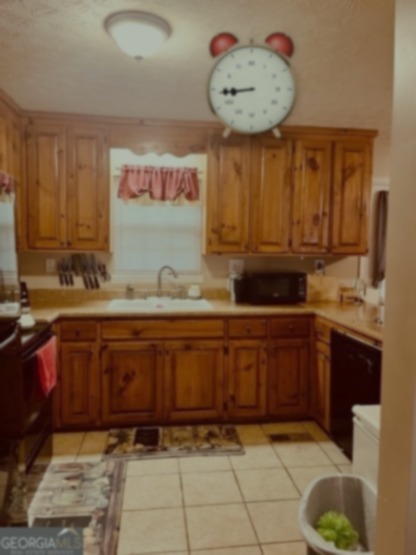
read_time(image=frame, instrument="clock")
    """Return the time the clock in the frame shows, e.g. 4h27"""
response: 8h44
